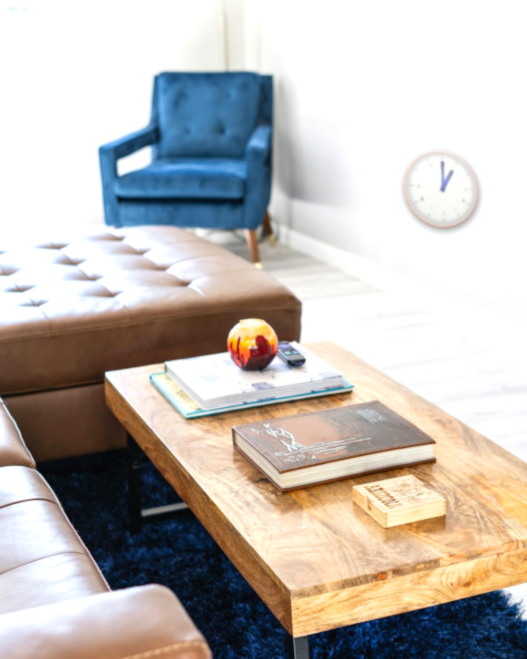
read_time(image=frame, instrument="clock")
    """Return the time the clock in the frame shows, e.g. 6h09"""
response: 1h00
